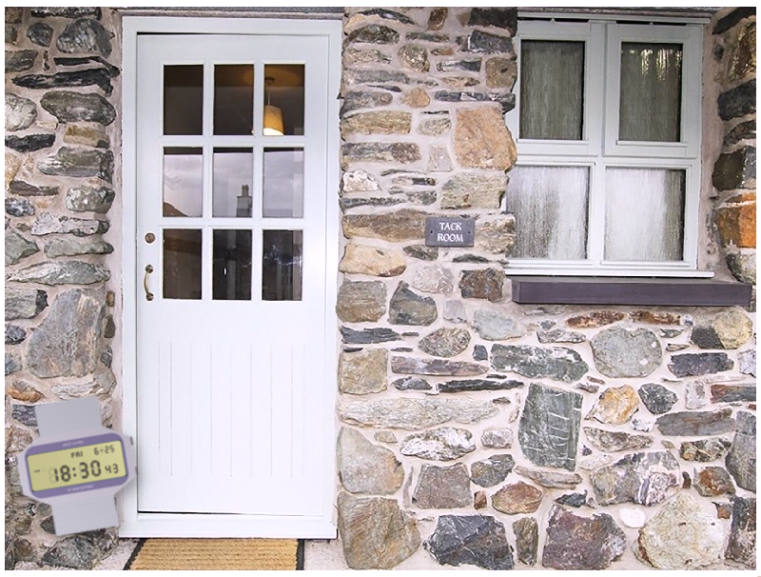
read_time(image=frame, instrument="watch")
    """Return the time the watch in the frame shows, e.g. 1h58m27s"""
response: 18h30m43s
